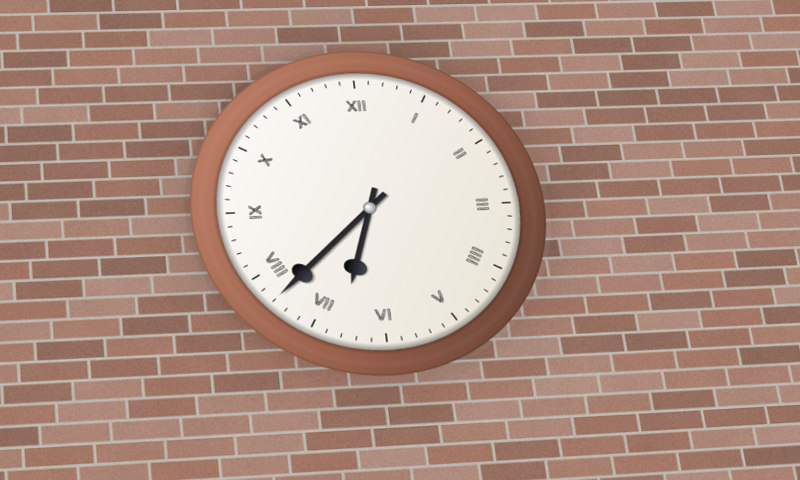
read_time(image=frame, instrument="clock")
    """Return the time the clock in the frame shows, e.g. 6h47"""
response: 6h38
